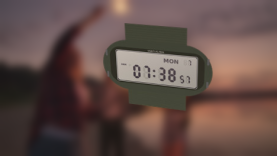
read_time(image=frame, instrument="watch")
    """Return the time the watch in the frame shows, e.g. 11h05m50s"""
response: 7h38m57s
